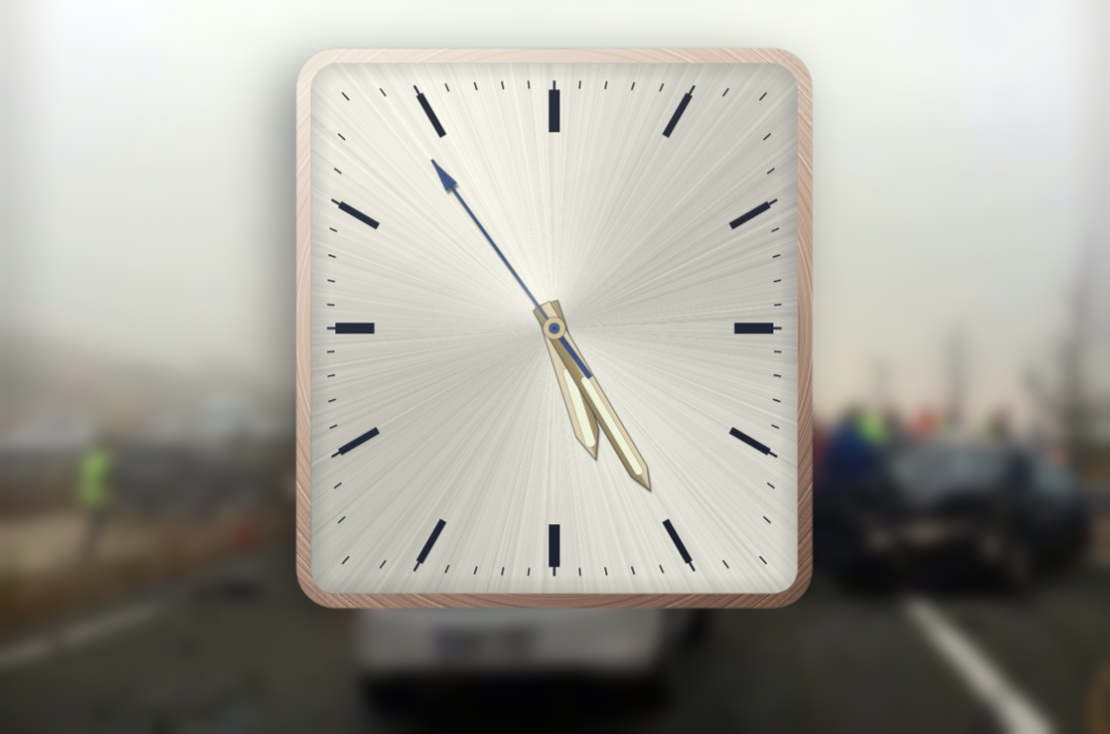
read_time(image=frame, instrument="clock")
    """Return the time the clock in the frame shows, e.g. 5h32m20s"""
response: 5h24m54s
